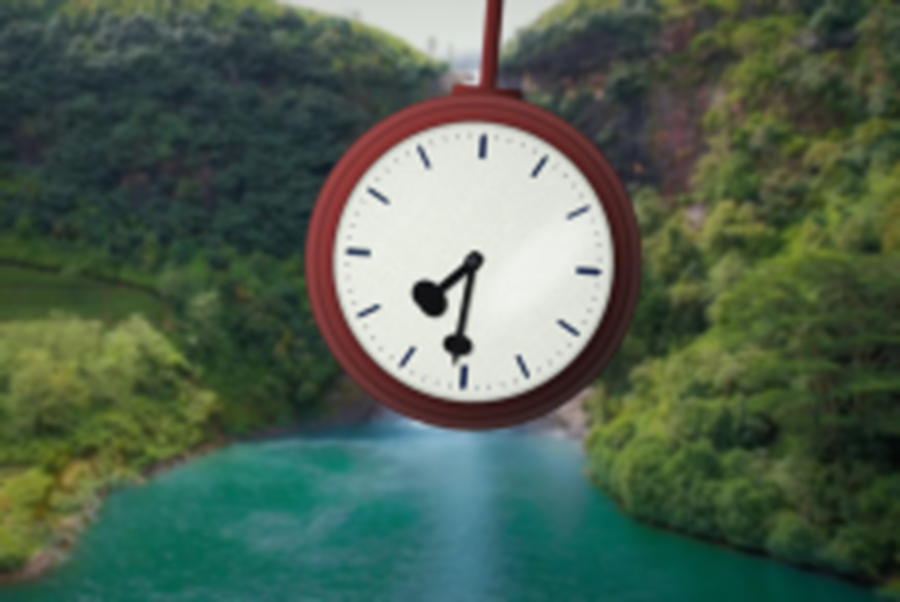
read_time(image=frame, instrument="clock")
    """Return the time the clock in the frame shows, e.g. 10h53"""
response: 7h31
